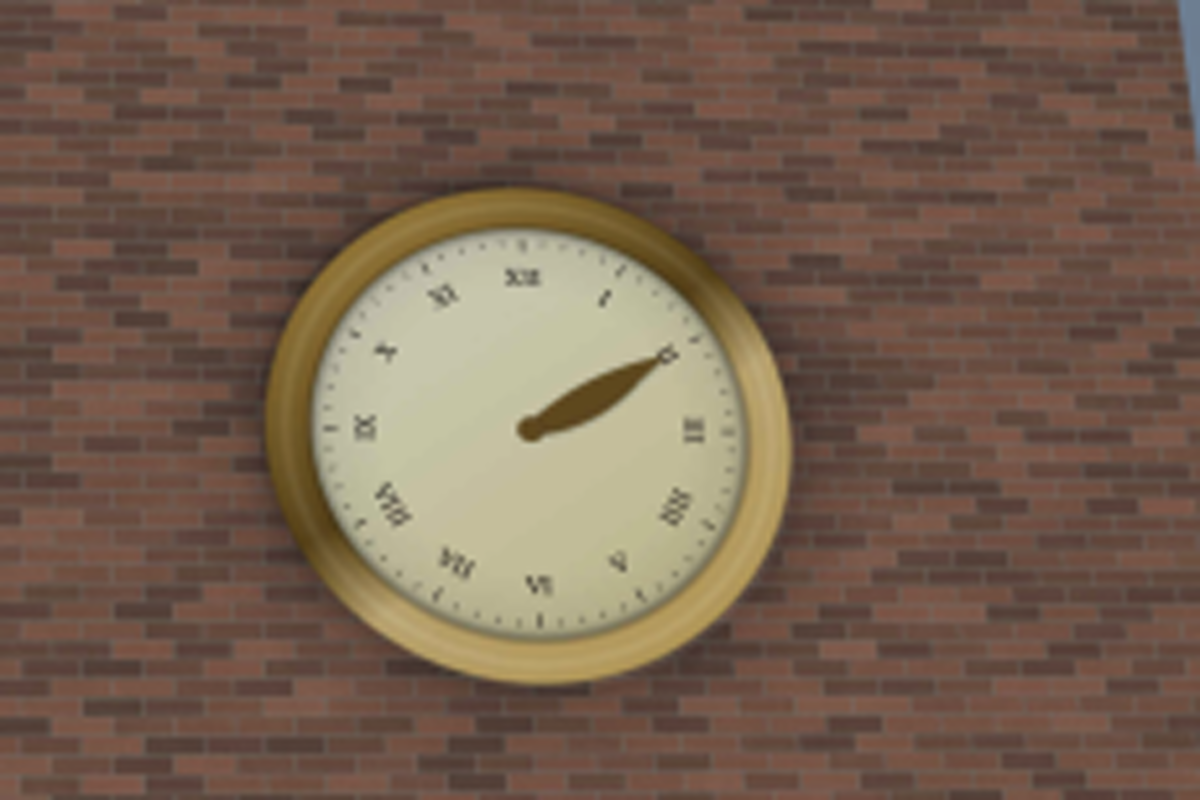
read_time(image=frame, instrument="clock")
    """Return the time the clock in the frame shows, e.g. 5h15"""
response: 2h10
